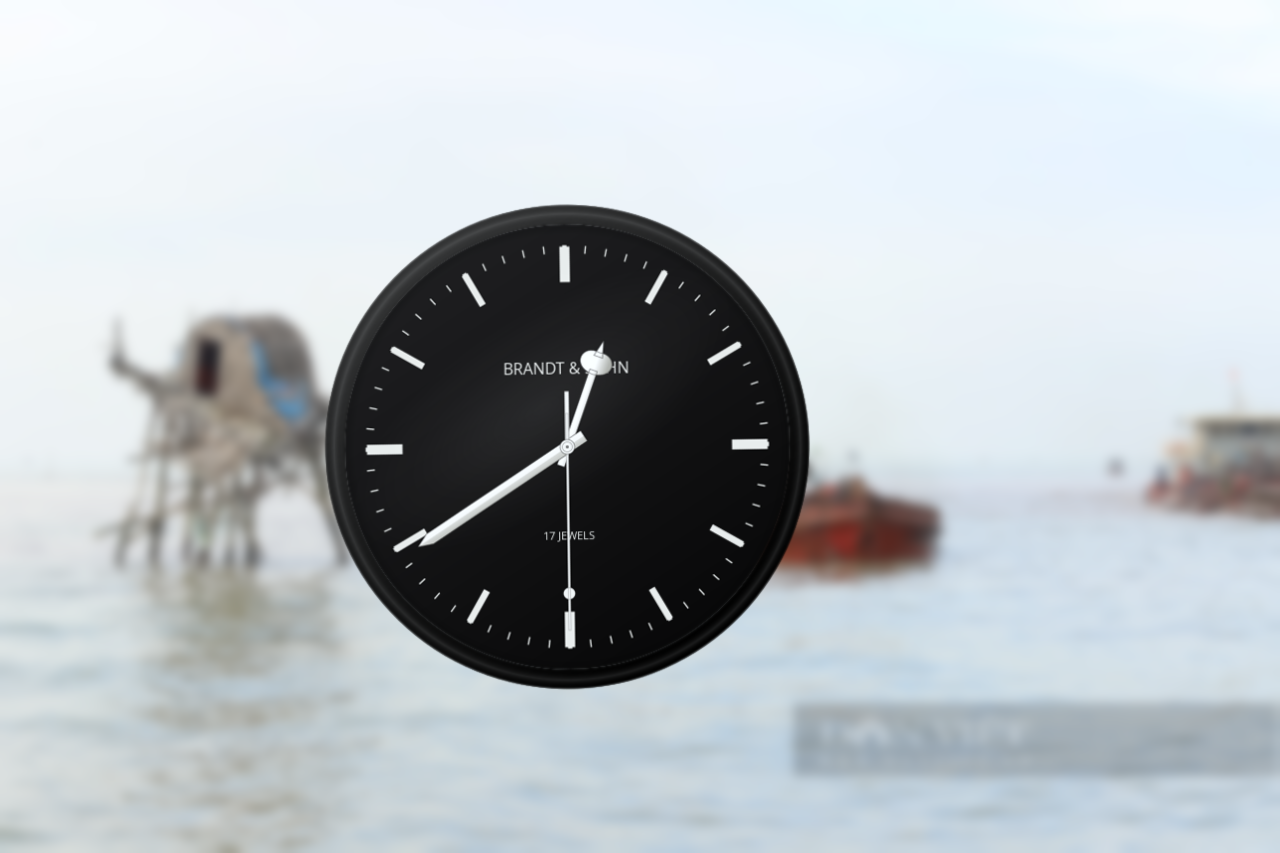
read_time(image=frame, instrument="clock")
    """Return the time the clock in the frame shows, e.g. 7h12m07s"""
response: 12h39m30s
